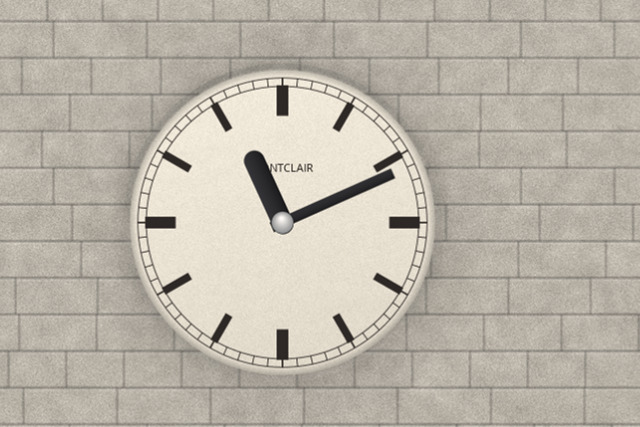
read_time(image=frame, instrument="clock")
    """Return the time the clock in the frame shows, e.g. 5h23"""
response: 11h11
